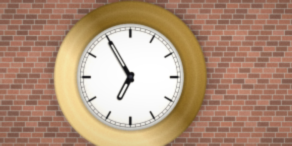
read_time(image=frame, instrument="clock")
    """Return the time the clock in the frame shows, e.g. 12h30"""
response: 6h55
